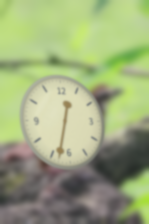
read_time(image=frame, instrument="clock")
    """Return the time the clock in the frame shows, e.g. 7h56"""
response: 12h33
